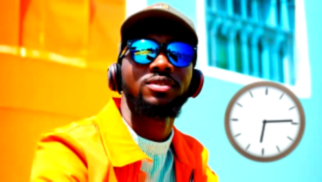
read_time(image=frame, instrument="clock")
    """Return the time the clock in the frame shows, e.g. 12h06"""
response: 6h14
